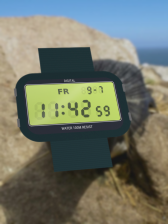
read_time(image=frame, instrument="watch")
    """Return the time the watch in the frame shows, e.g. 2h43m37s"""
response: 11h42m59s
